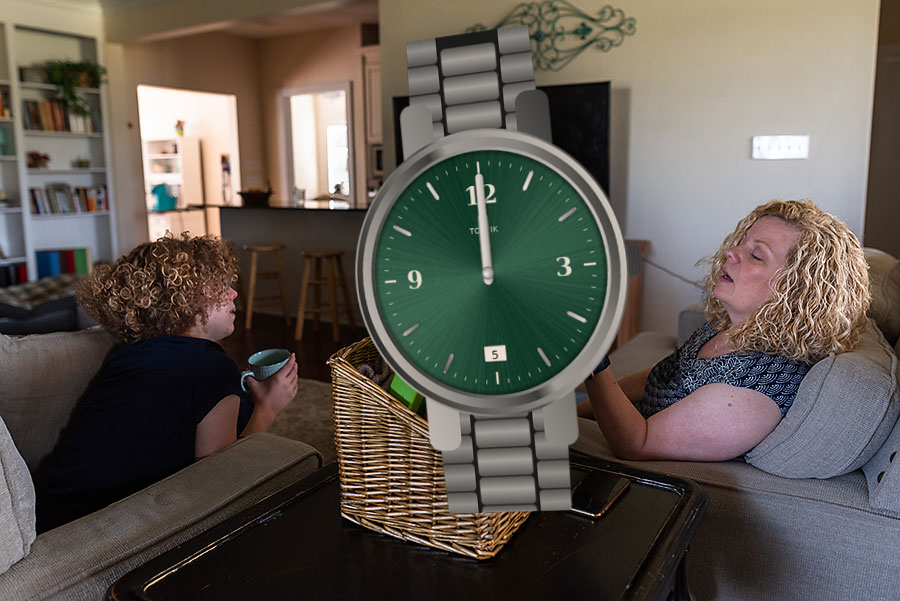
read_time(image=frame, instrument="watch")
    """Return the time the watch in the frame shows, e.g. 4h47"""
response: 12h00
